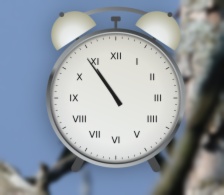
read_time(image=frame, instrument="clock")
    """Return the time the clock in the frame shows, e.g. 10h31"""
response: 10h54
